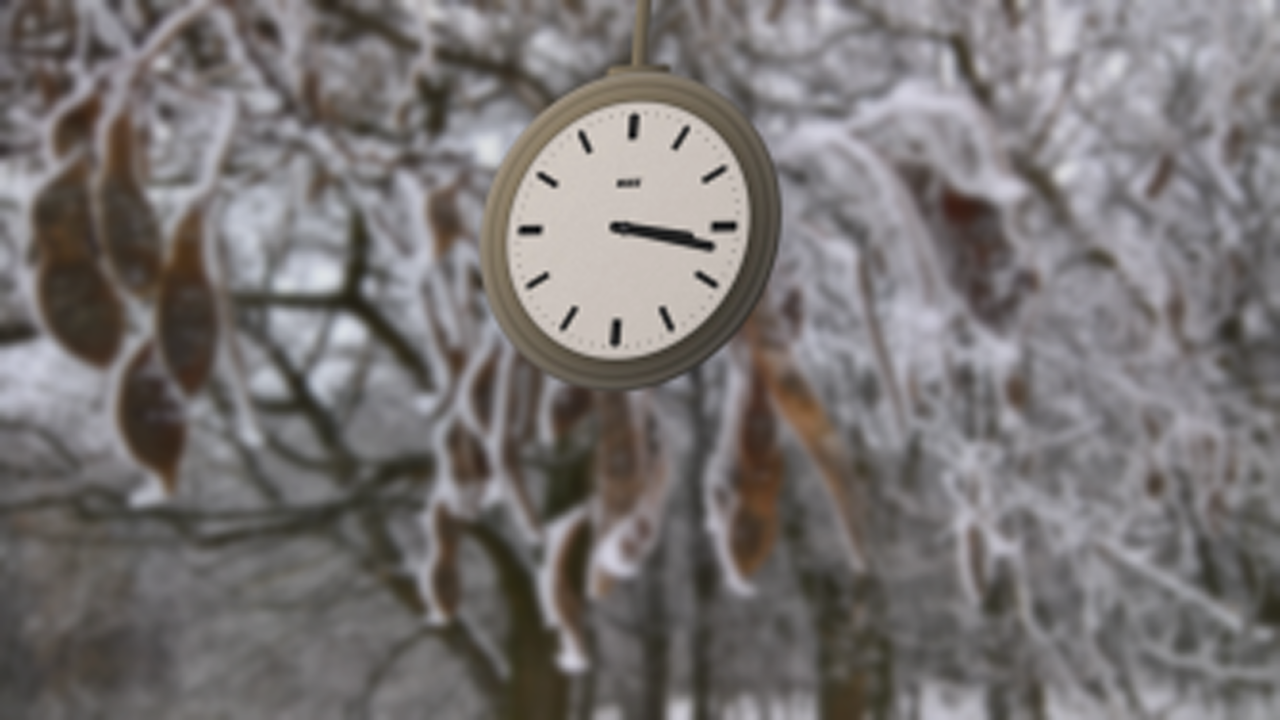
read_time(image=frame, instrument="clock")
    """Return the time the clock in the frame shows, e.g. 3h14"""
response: 3h17
